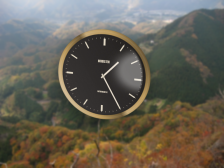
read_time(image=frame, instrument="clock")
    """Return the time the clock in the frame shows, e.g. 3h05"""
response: 1h25
